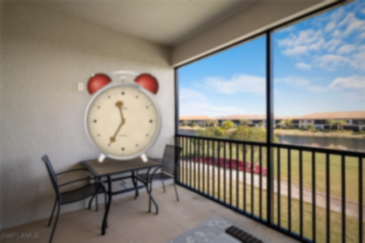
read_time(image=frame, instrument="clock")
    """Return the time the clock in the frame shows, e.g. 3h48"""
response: 11h35
